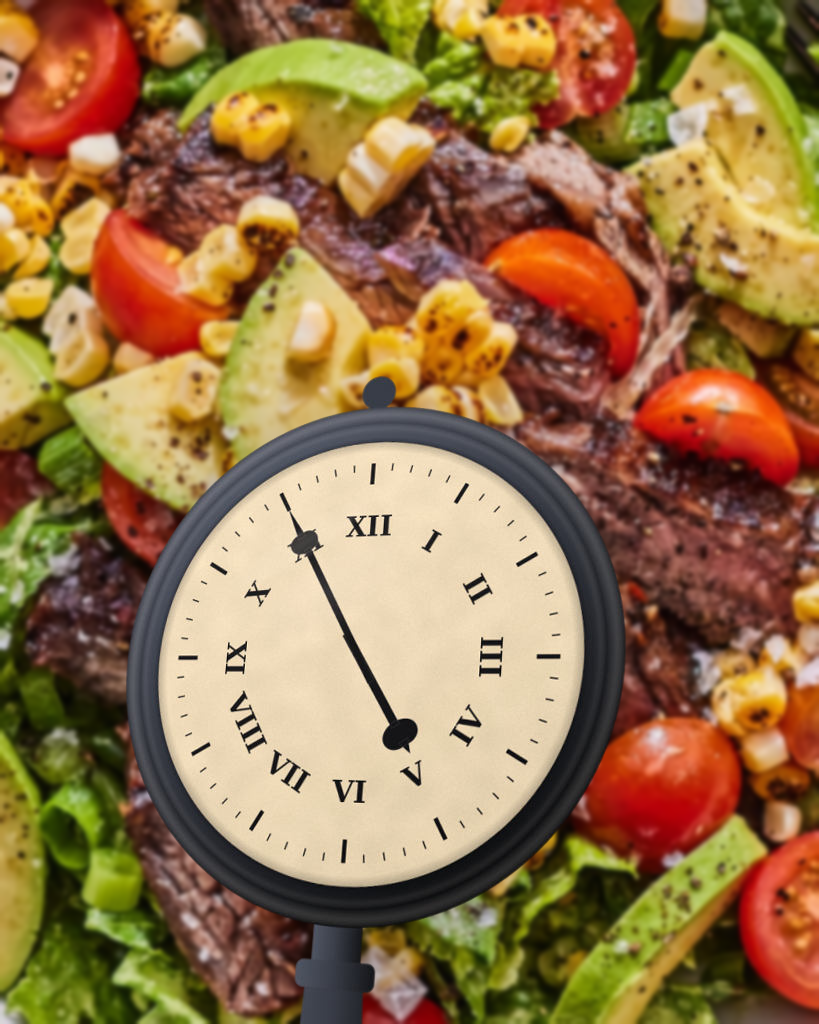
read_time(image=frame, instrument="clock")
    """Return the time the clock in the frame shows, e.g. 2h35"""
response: 4h55
